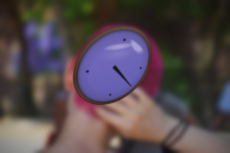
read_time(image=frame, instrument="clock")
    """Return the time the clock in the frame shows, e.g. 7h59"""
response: 4h22
